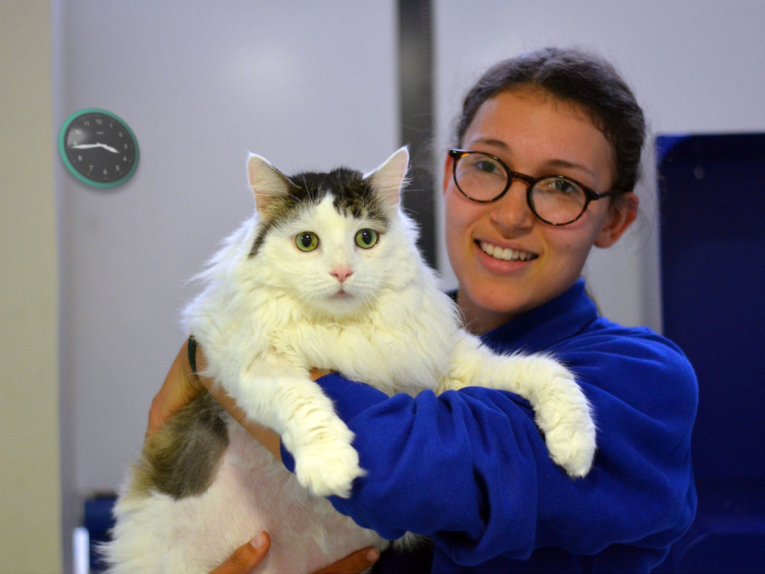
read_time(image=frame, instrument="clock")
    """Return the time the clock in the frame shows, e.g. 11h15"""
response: 3h44
